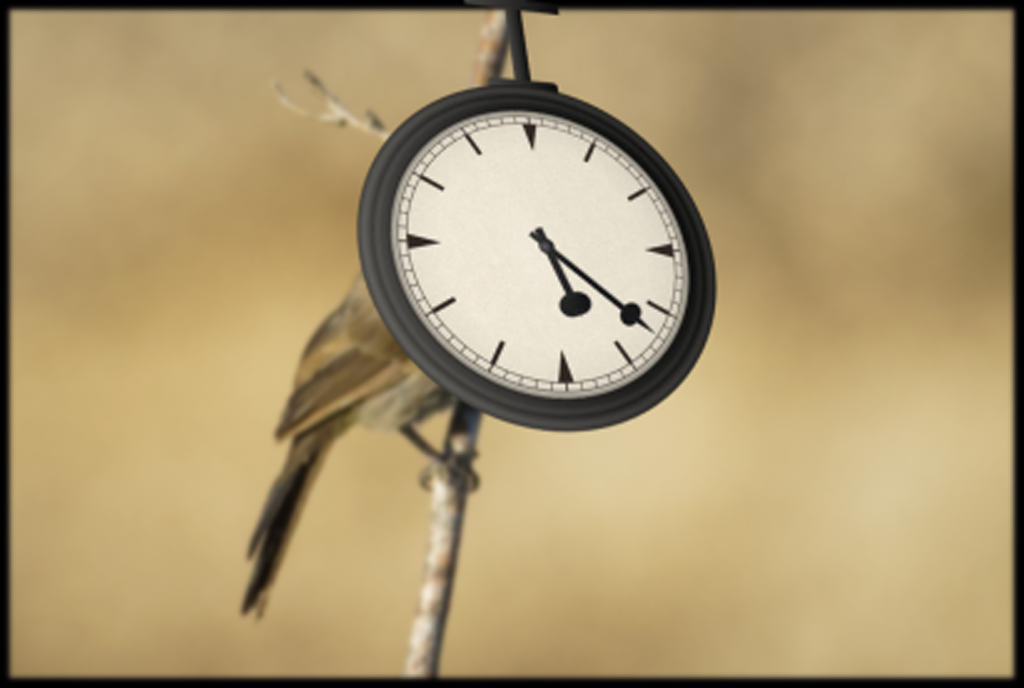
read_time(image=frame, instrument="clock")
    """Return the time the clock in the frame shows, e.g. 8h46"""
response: 5h22
